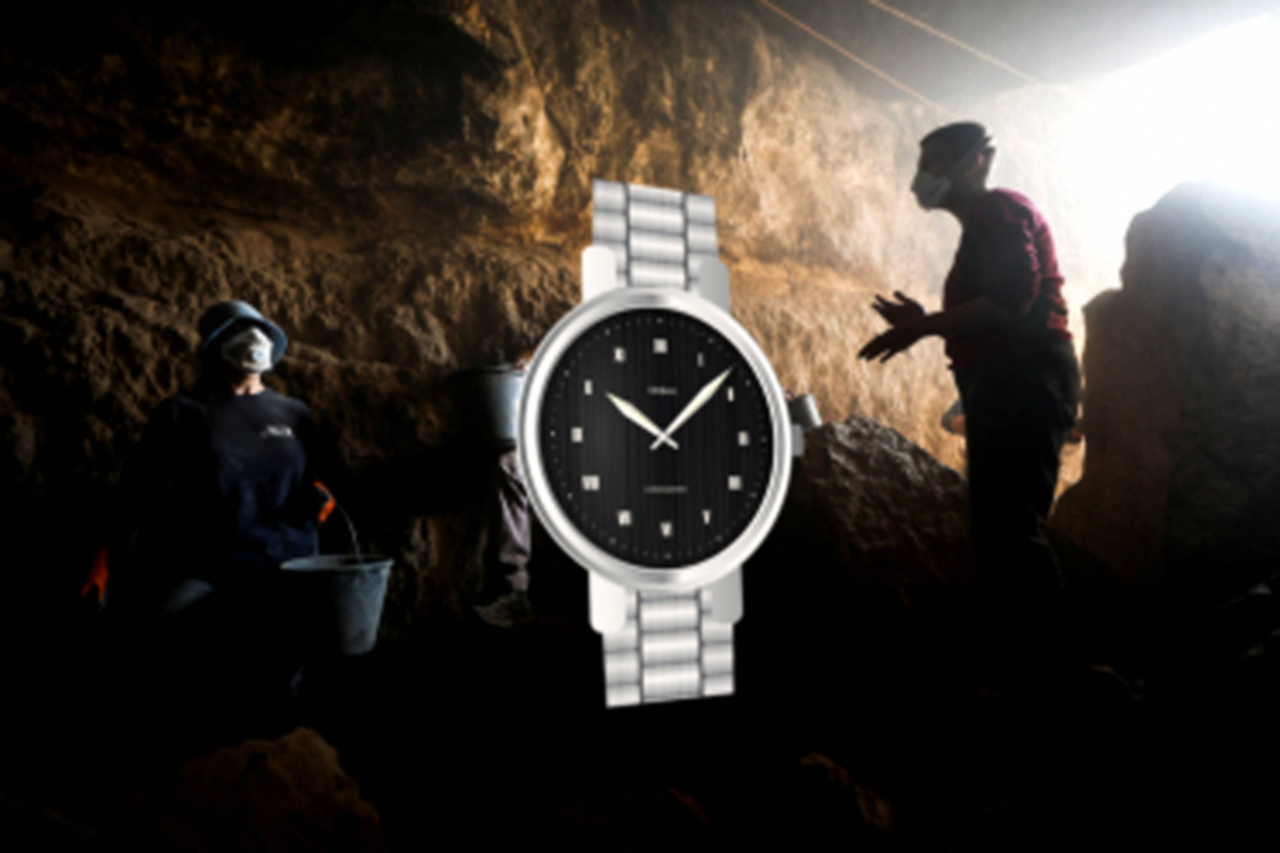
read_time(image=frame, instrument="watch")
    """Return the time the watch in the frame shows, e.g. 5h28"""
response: 10h08
